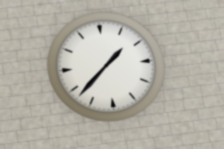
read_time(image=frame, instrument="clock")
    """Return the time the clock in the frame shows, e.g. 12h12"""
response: 1h38
